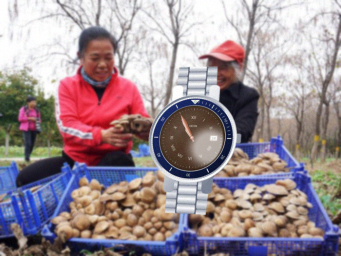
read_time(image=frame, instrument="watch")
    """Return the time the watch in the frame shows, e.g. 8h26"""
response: 10h55
